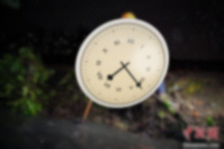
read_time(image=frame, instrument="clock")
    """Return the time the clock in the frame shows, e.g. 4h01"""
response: 7h22
